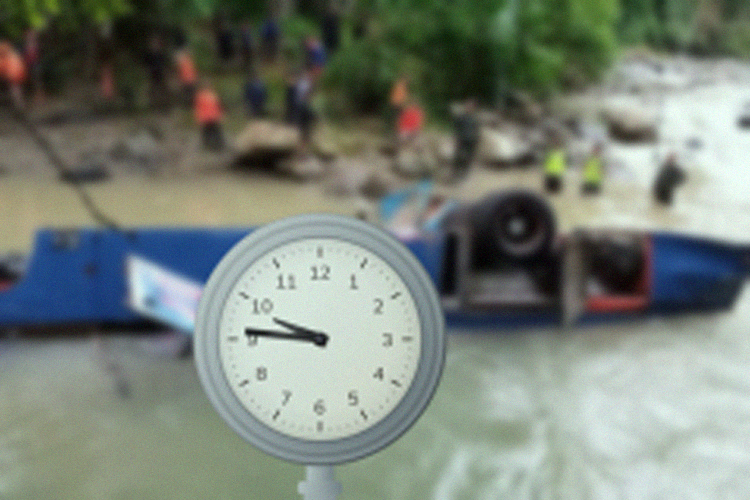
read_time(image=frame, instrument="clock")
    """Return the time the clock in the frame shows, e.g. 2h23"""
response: 9h46
